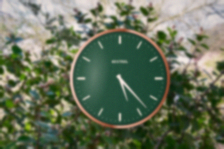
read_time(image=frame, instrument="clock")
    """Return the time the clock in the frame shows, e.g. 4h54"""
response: 5h23
